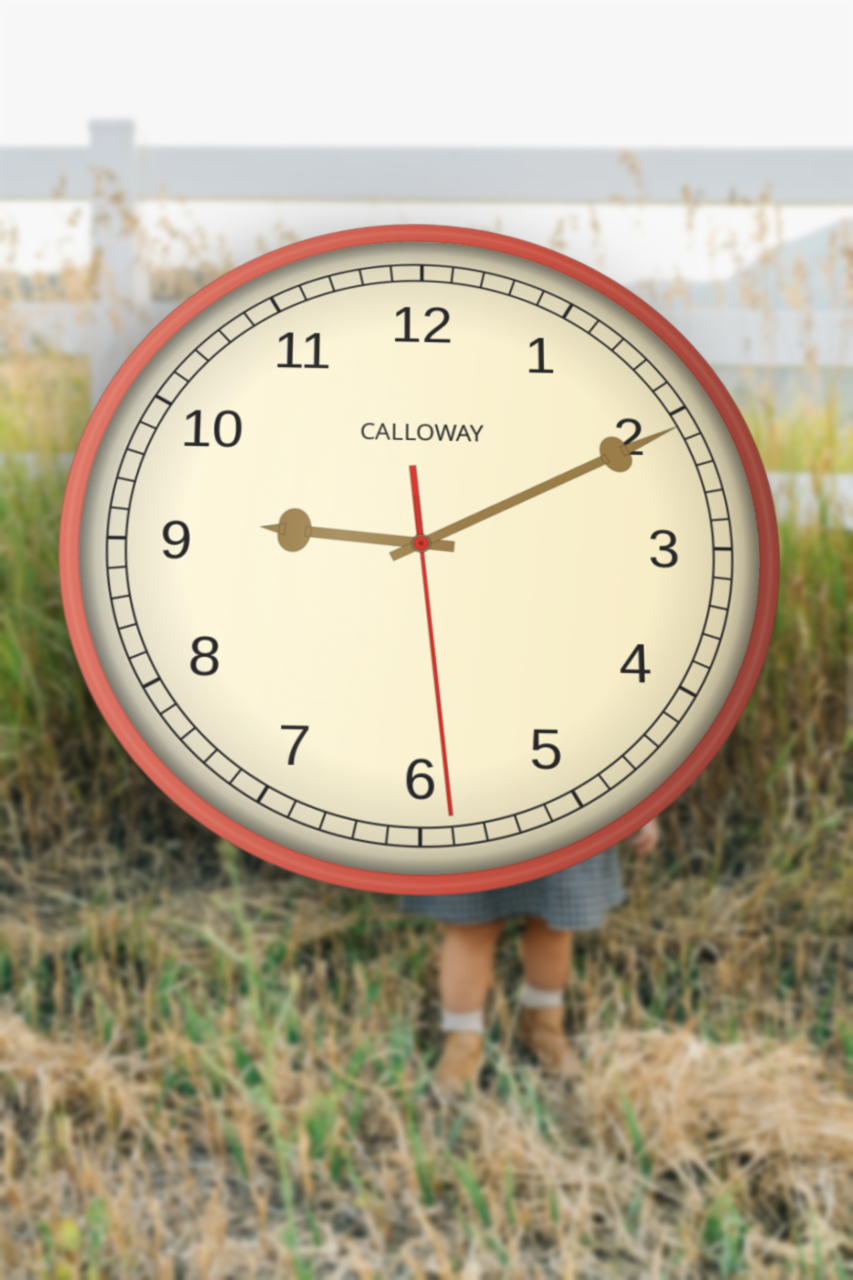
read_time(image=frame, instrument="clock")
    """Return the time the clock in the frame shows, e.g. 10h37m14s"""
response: 9h10m29s
